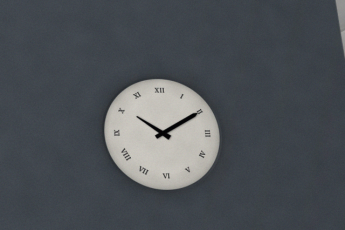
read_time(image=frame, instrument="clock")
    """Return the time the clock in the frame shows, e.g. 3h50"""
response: 10h10
